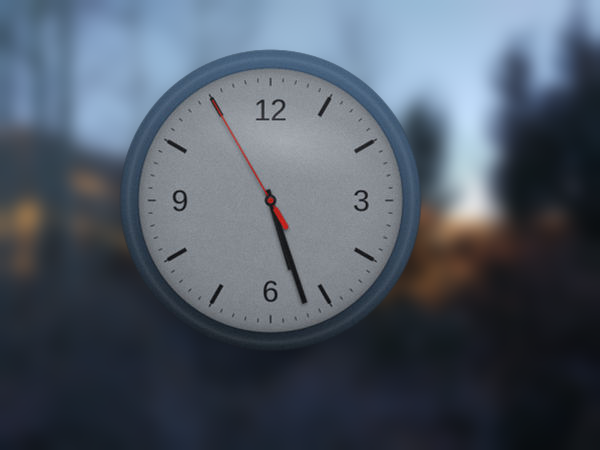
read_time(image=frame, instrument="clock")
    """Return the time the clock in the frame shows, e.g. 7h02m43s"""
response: 5h26m55s
